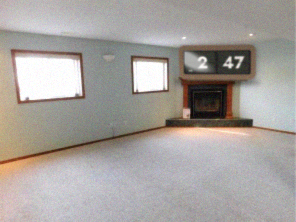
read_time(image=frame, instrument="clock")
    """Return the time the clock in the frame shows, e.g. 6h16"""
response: 2h47
